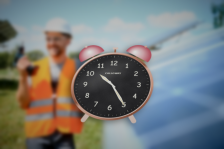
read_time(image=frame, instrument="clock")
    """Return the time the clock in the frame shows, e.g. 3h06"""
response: 10h25
